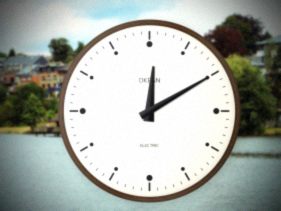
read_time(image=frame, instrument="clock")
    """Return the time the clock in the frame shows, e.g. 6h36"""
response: 12h10
